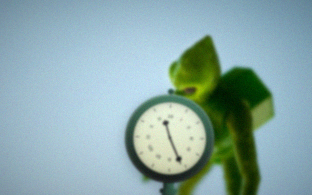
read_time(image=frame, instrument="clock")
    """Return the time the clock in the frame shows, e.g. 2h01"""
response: 11h26
